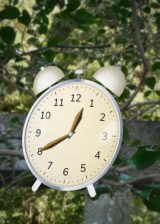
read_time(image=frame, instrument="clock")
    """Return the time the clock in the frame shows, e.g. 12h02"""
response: 12h40
